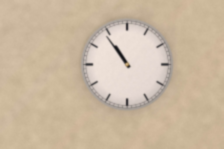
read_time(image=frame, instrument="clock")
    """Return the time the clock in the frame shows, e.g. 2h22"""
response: 10h54
